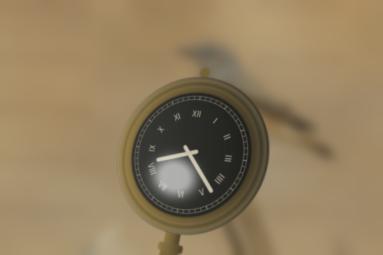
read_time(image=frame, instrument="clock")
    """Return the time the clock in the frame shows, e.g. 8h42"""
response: 8h23
